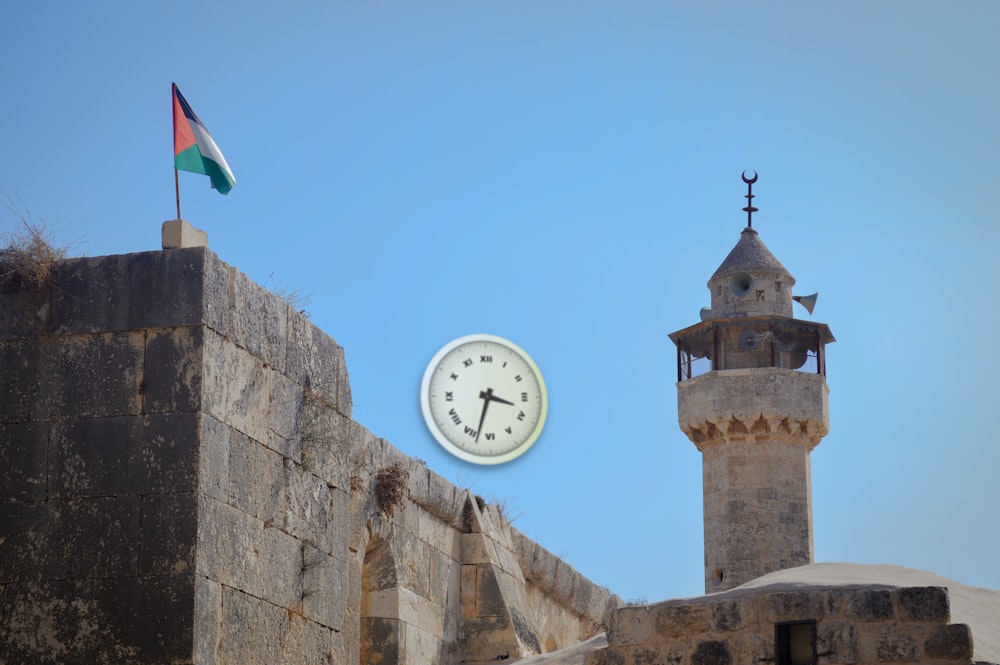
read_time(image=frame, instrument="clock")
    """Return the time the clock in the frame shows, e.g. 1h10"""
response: 3h33
